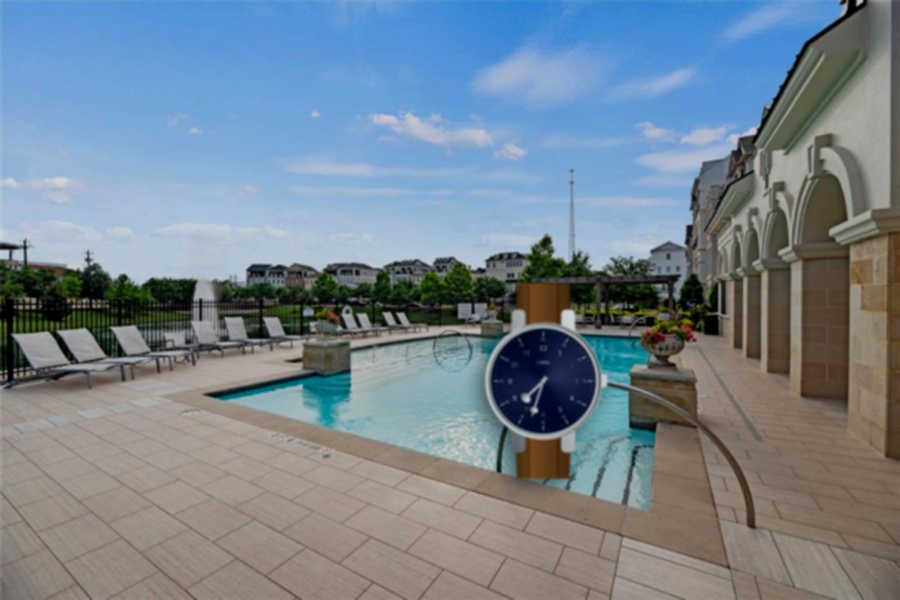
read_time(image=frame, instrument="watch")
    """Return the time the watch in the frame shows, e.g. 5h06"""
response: 7h33
